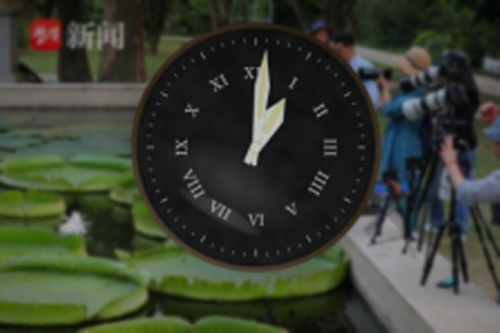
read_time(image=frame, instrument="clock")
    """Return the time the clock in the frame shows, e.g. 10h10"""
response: 1h01
